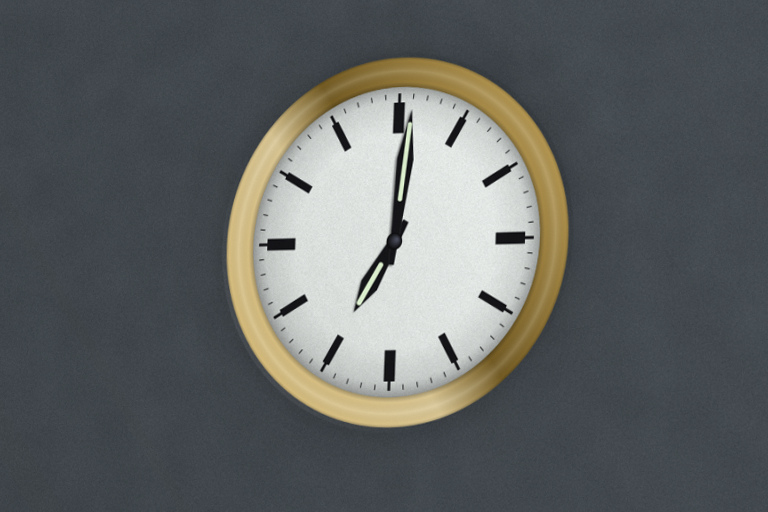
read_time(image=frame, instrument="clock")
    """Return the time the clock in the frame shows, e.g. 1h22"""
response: 7h01
